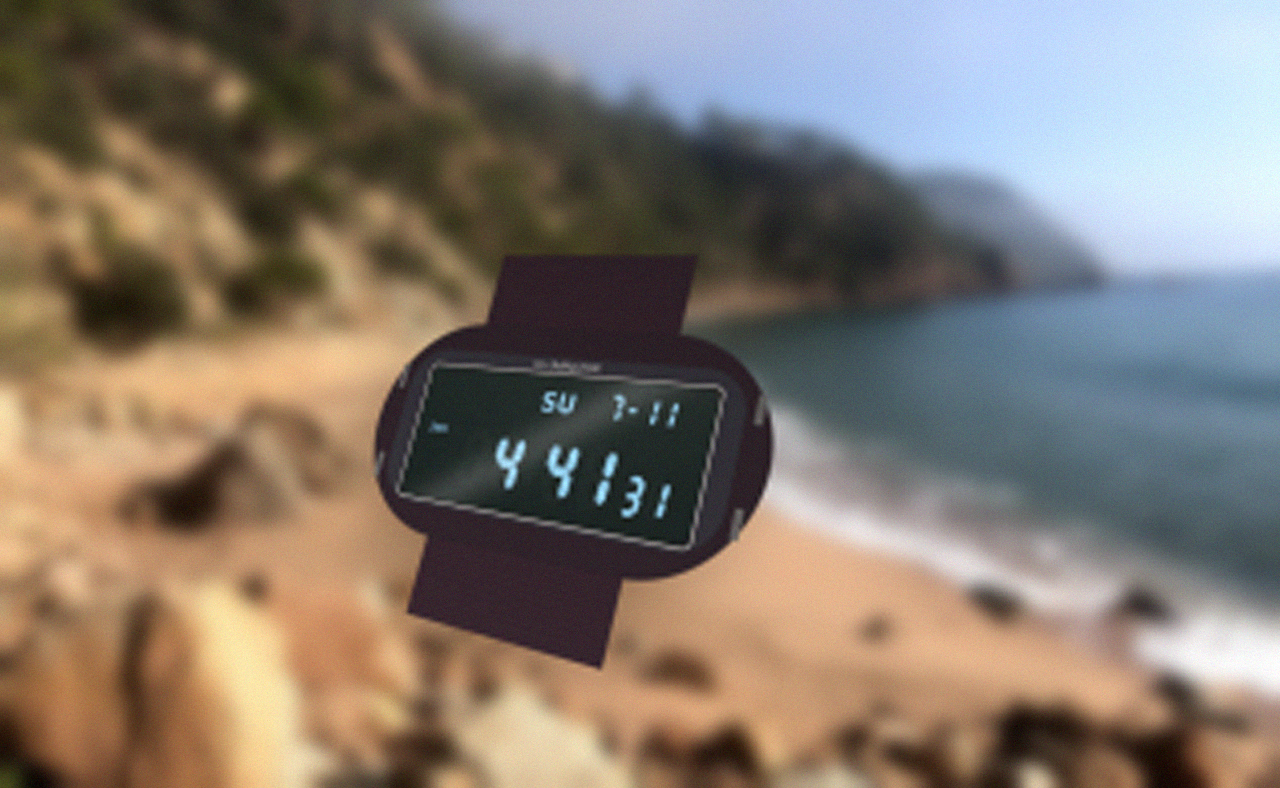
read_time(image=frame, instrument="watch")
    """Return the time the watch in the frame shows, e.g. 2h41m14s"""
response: 4h41m31s
